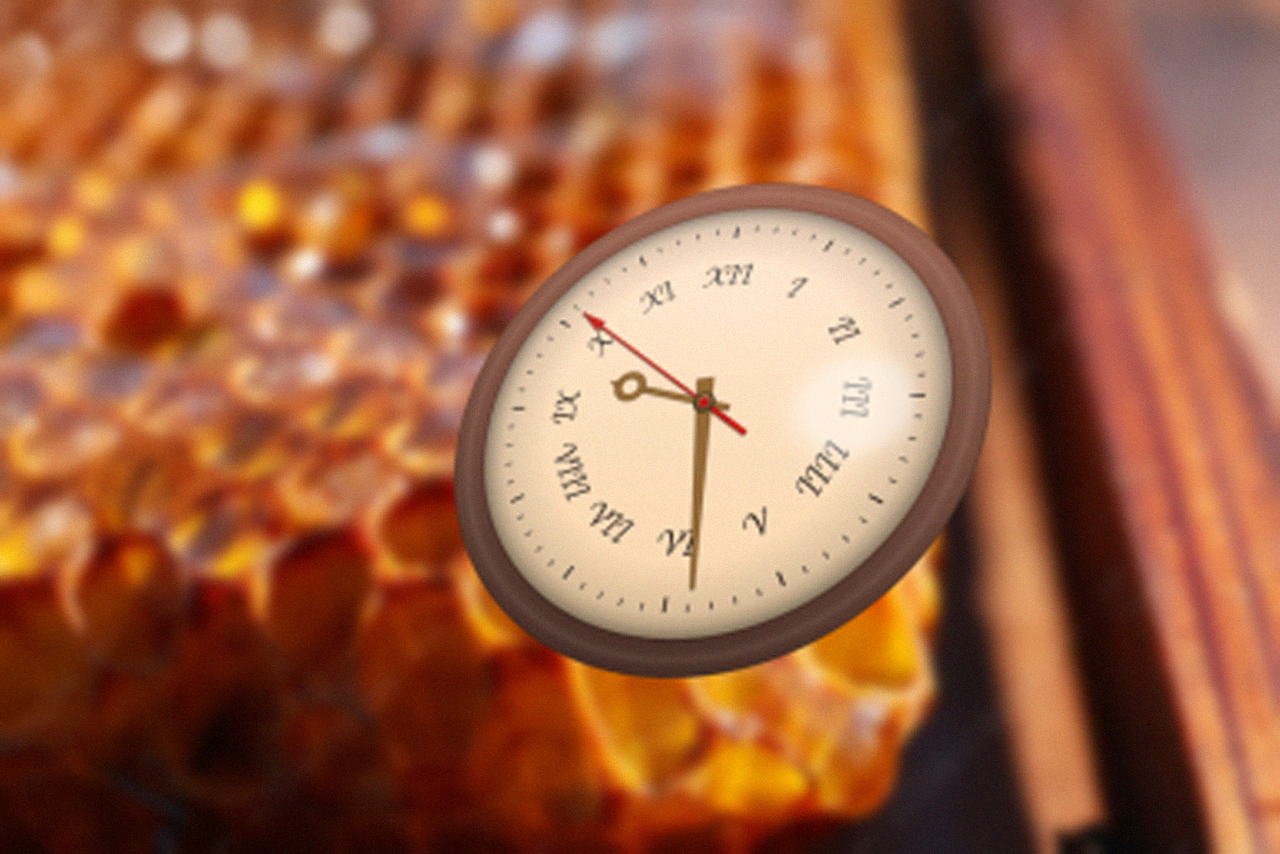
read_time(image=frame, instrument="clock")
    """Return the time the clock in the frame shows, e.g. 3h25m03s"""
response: 9h28m51s
